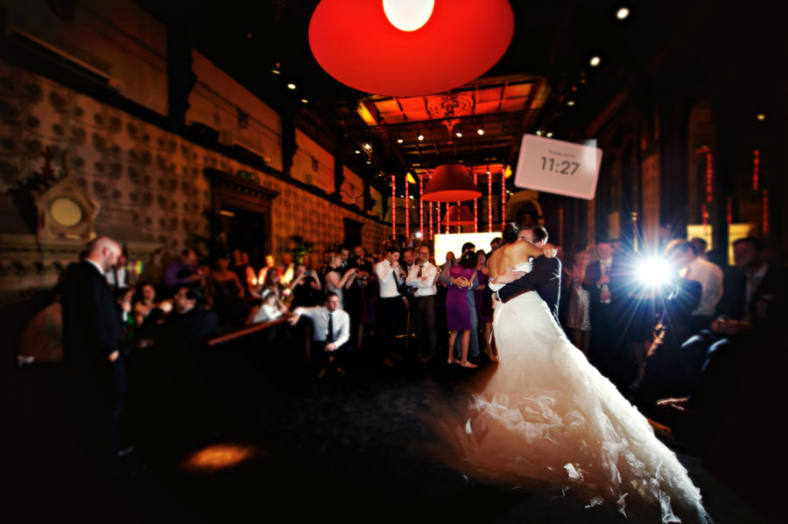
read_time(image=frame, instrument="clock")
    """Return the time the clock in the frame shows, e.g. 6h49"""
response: 11h27
